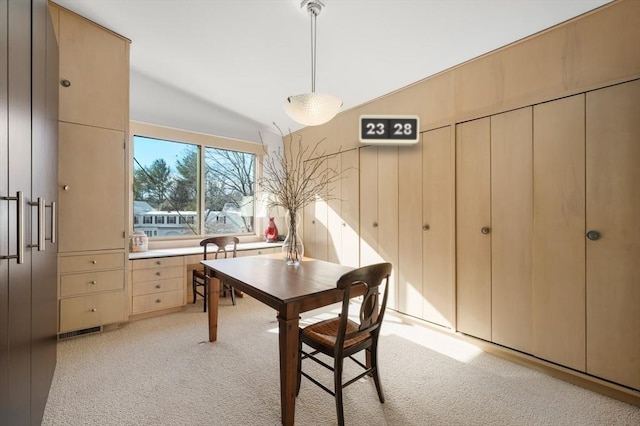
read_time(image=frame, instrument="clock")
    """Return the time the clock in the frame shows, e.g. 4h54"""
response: 23h28
